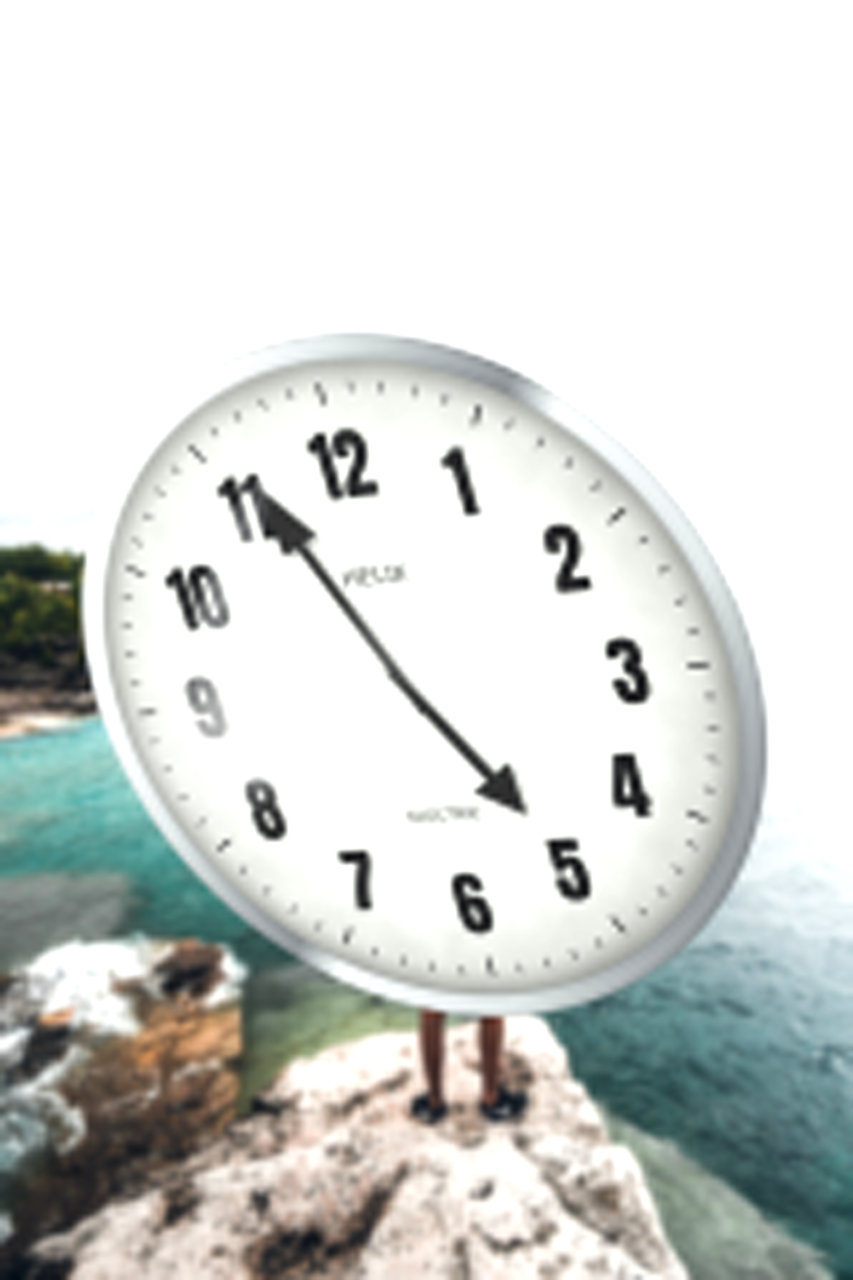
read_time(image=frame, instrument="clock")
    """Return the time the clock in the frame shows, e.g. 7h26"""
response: 4h56
